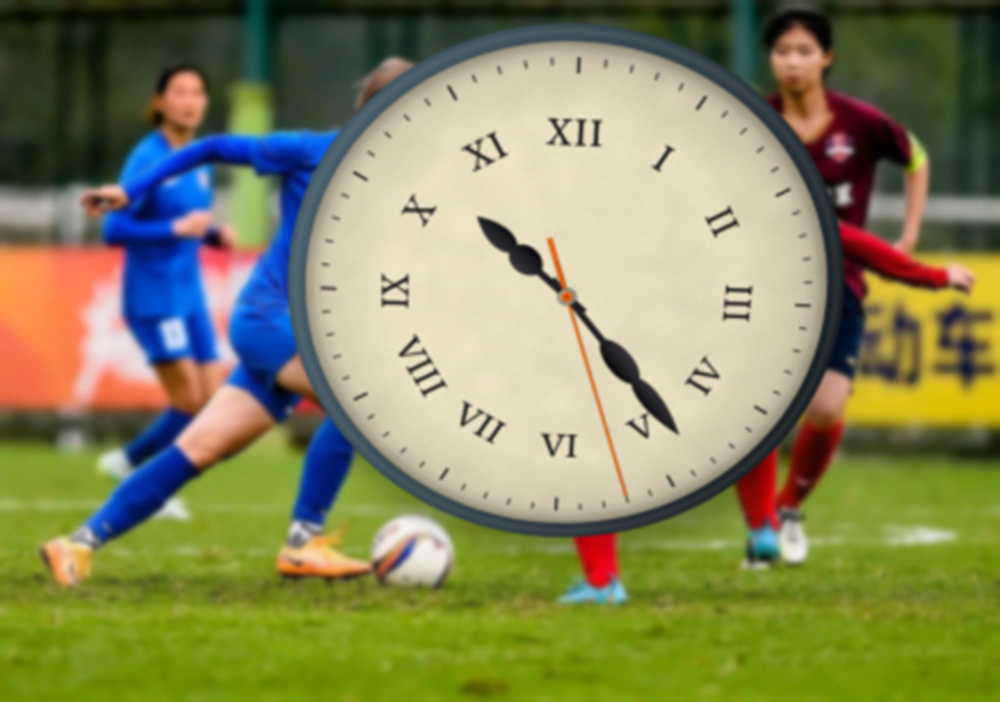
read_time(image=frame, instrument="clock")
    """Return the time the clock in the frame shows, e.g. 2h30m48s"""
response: 10h23m27s
